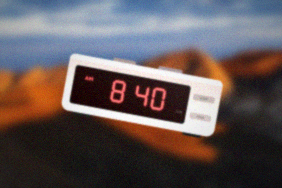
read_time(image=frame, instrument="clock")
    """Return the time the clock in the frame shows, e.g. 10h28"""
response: 8h40
